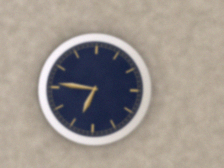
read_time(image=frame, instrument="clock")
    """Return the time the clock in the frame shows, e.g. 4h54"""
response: 6h46
